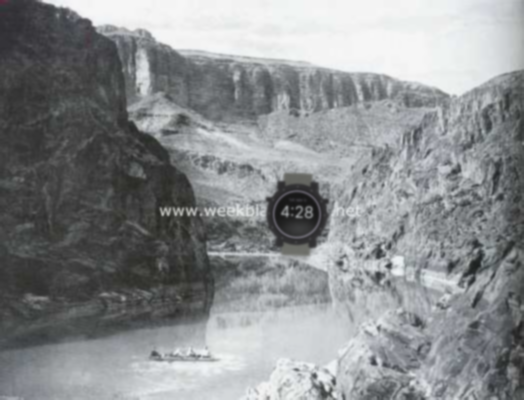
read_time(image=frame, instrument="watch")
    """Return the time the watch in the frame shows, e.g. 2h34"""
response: 4h28
